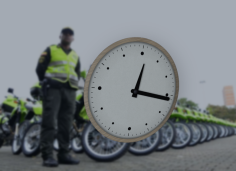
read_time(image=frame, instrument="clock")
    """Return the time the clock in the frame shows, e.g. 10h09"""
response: 12h16
